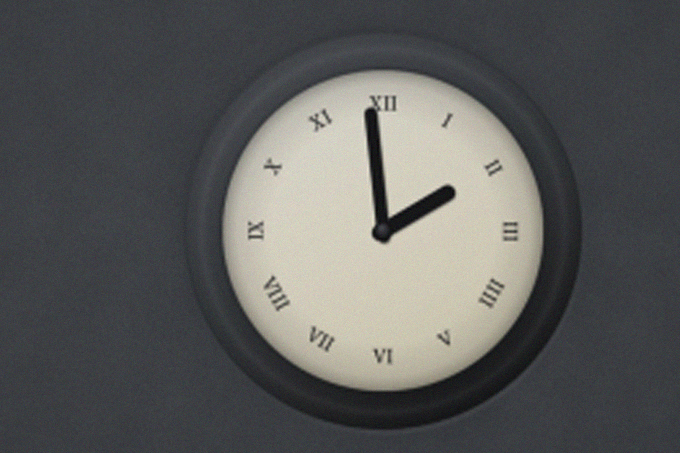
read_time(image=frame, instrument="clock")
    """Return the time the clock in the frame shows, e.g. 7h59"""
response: 1h59
